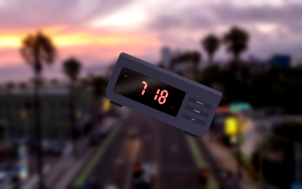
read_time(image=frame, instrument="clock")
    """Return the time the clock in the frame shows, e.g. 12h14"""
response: 7h18
